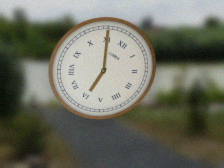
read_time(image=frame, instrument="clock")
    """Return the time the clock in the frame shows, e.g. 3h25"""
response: 5h55
